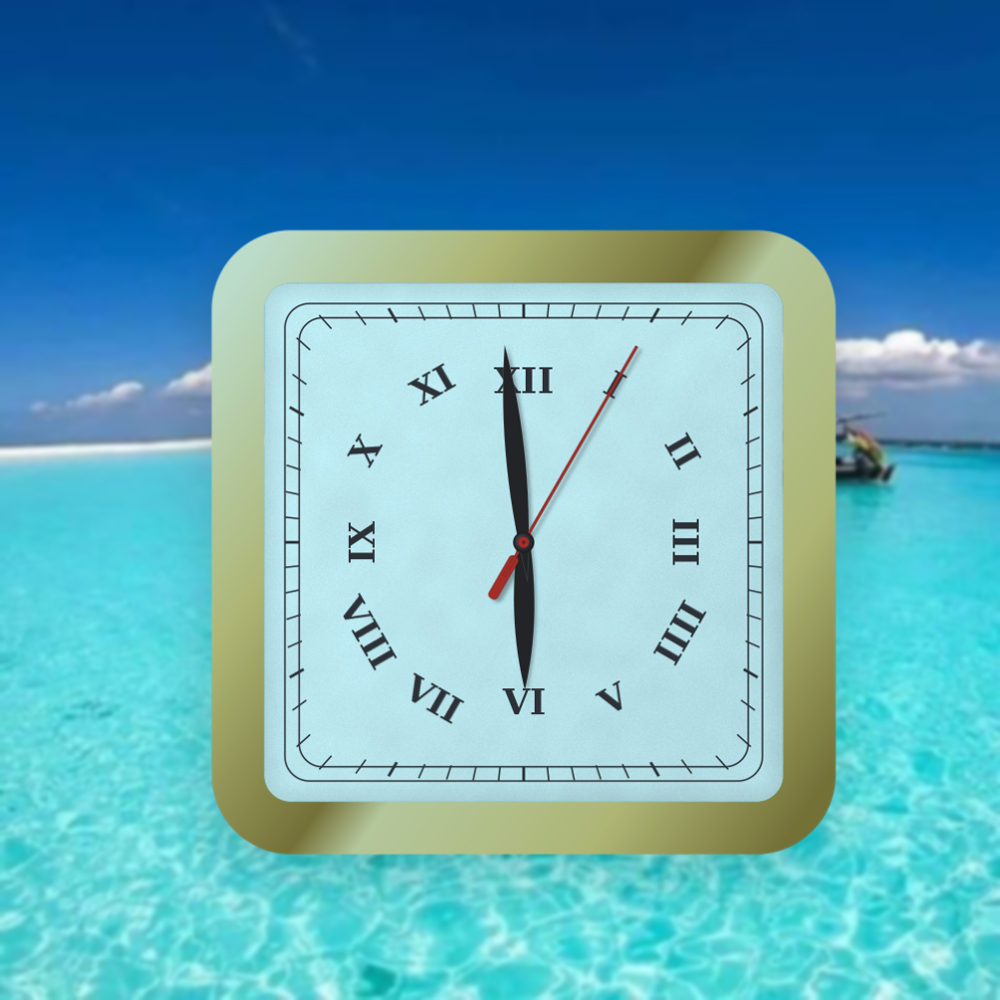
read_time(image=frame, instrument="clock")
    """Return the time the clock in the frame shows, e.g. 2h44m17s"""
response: 5h59m05s
